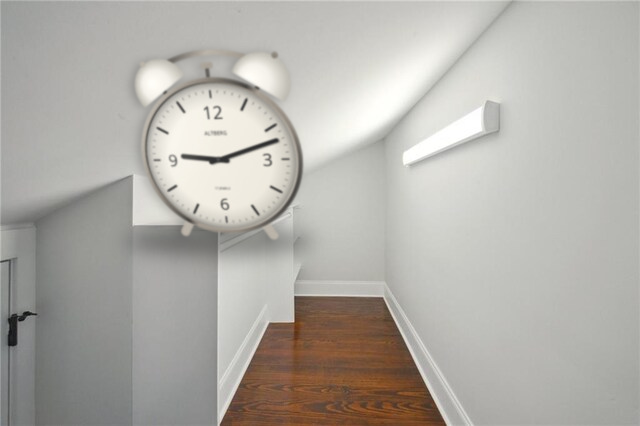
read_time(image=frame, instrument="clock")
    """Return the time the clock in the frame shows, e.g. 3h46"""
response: 9h12
